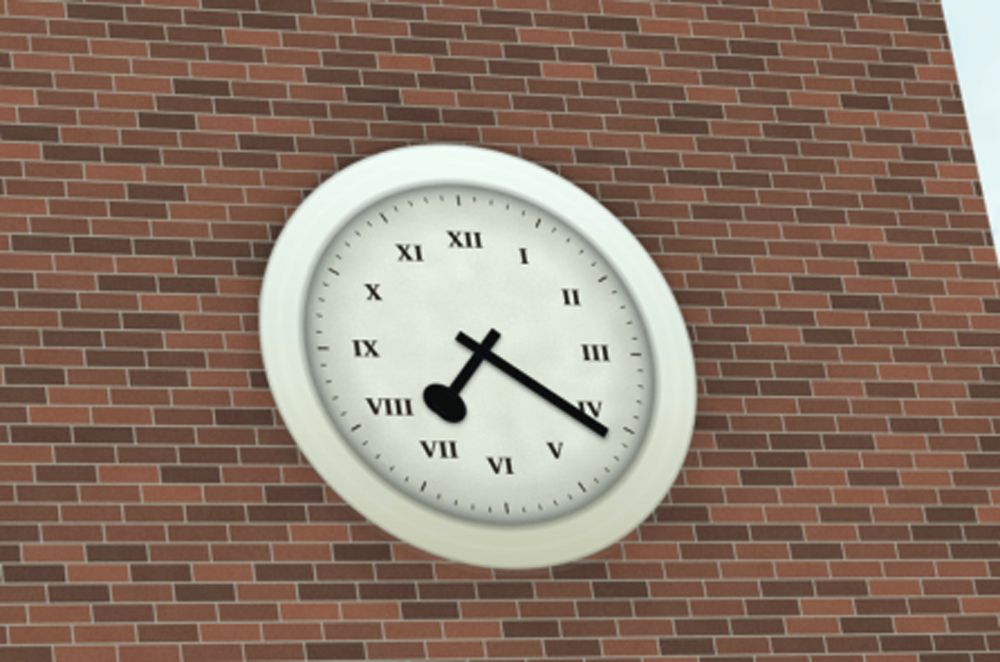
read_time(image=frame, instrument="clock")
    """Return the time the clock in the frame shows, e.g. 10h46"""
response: 7h21
